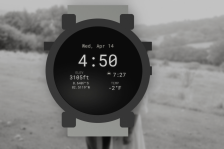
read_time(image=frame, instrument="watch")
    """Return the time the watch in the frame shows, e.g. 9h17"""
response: 4h50
